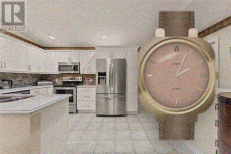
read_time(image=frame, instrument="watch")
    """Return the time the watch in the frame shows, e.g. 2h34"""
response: 2h04
